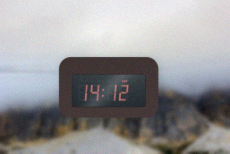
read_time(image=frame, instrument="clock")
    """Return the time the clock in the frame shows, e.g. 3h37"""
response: 14h12
